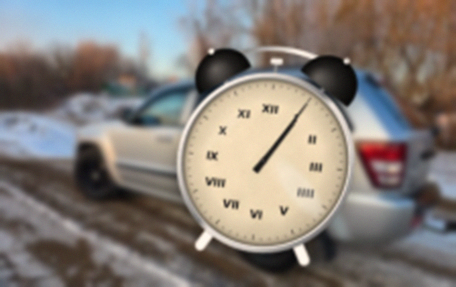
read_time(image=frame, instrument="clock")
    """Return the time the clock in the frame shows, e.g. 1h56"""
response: 1h05
